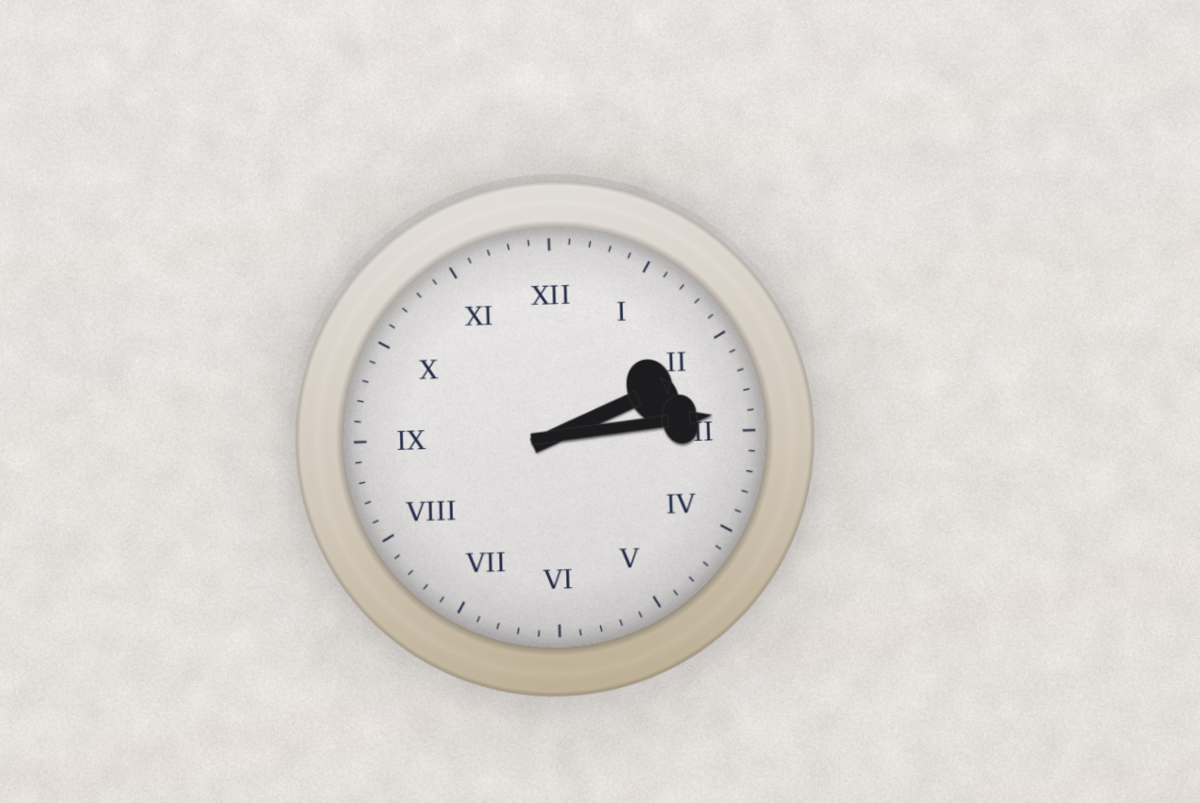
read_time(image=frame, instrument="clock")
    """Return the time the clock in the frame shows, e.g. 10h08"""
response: 2h14
